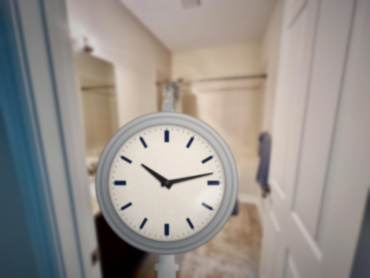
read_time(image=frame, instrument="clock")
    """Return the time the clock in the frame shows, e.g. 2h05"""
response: 10h13
